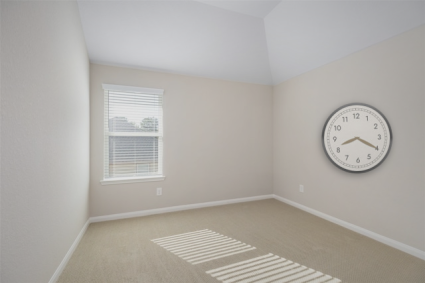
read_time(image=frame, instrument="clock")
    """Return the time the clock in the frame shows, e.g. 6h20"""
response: 8h20
